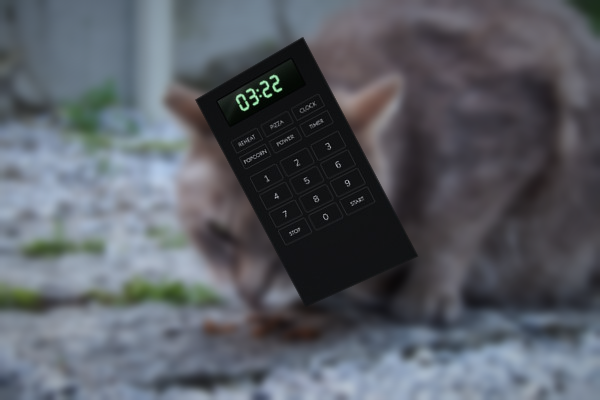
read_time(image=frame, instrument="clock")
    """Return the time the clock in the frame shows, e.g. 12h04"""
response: 3h22
